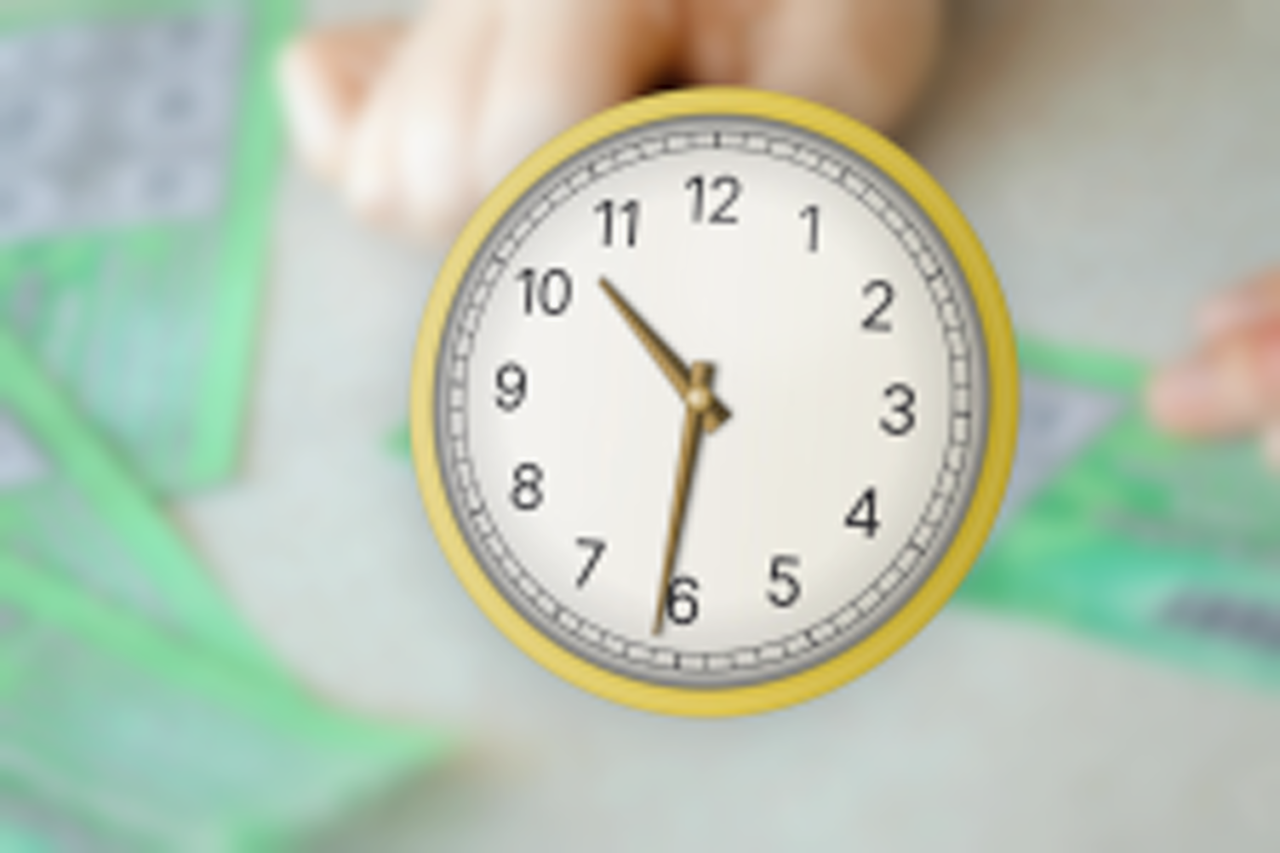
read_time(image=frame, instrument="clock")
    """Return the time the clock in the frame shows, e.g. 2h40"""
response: 10h31
